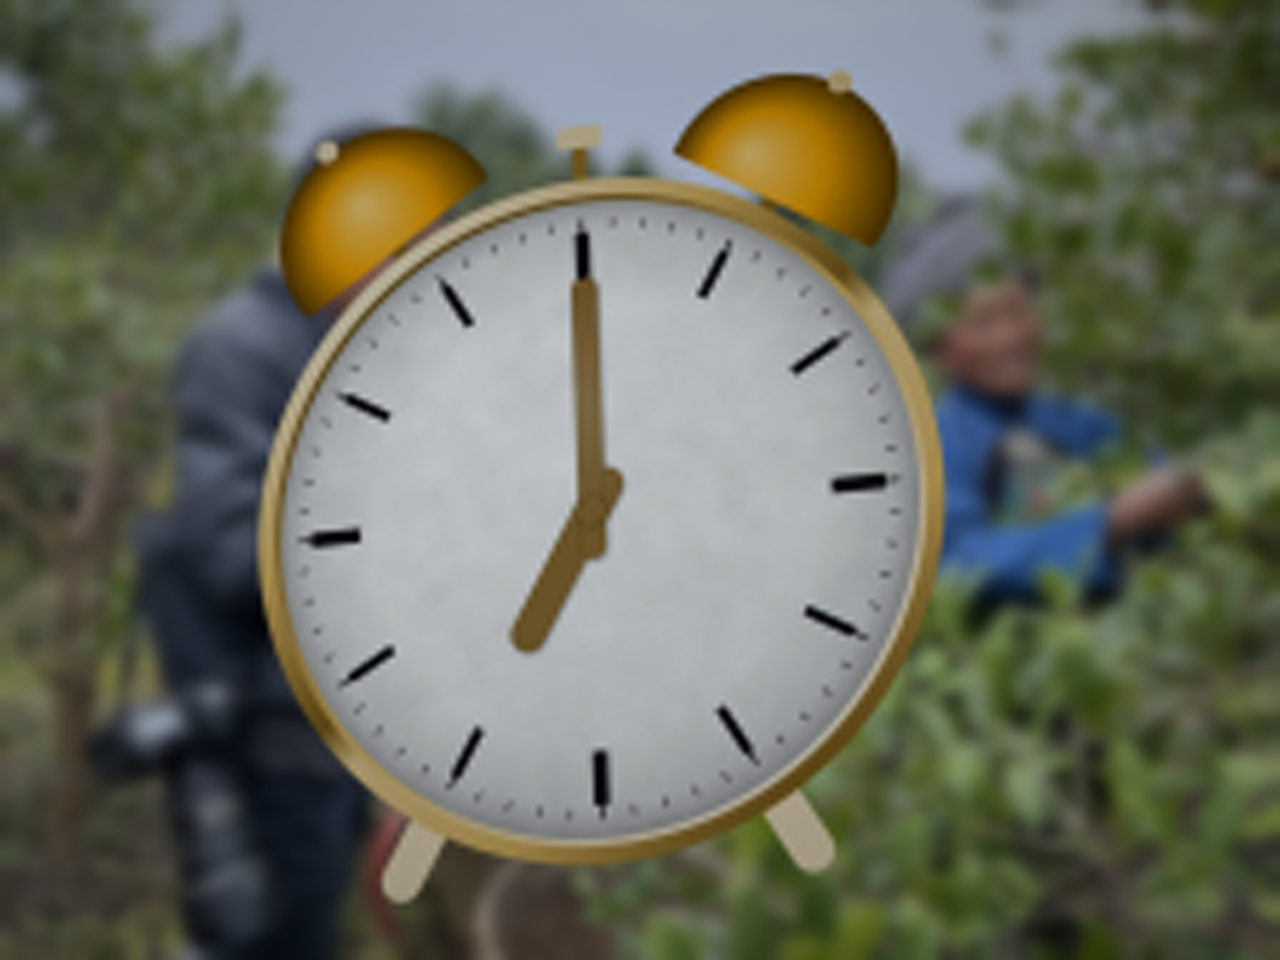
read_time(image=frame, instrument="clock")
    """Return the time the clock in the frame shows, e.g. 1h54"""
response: 7h00
